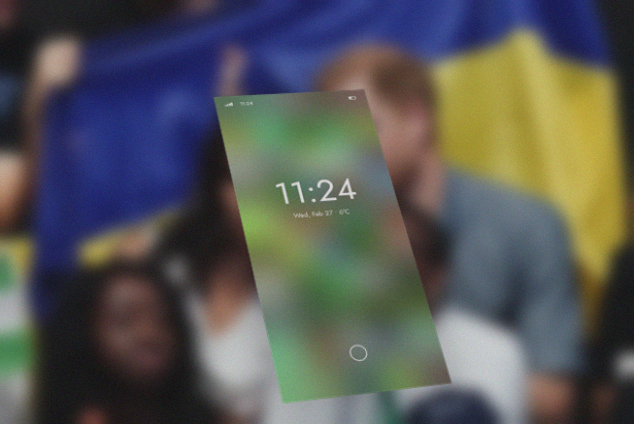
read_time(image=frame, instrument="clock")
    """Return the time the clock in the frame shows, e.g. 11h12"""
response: 11h24
